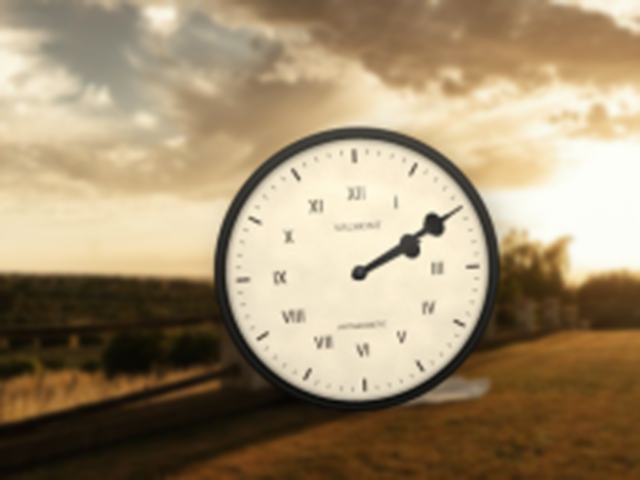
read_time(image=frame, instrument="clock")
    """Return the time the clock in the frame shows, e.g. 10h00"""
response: 2h10
